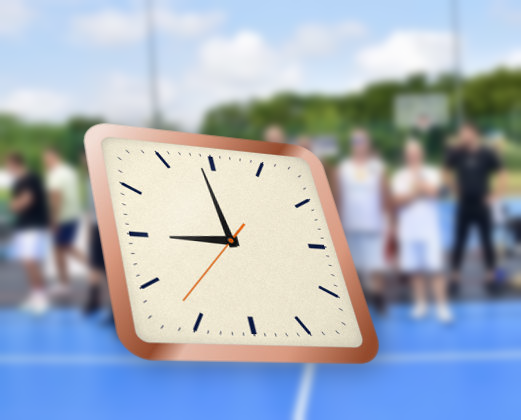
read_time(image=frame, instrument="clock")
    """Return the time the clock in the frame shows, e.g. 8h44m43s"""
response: 8h58m37s
